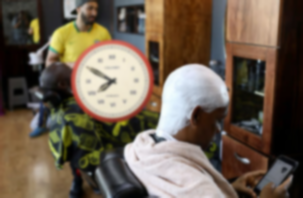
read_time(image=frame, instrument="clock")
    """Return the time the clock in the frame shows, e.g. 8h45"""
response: 7h50
